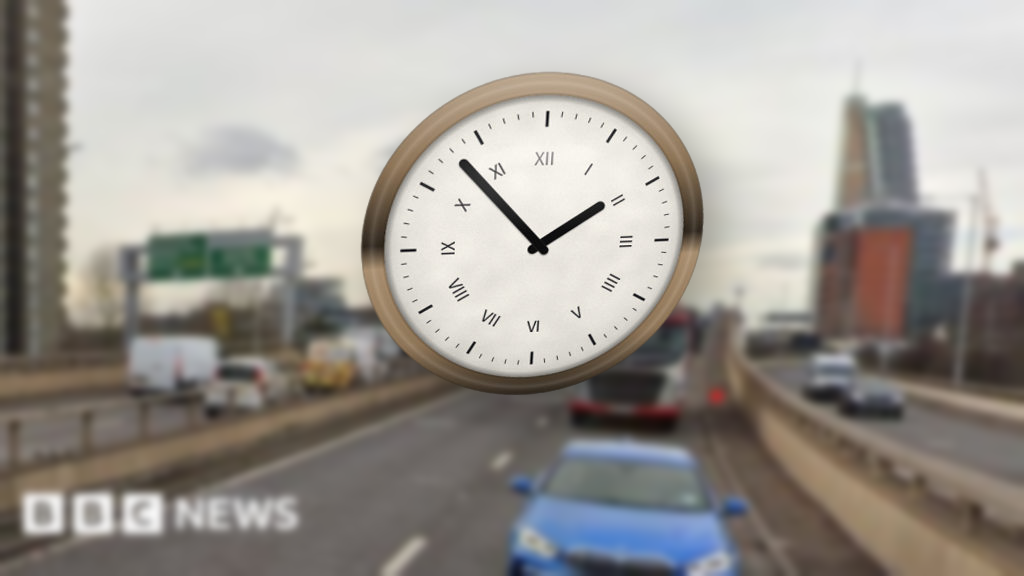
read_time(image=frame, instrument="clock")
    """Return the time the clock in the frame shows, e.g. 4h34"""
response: 1h53
